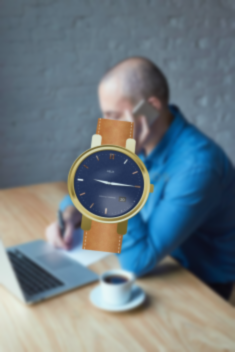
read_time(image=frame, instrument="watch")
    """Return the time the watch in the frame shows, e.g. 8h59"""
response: 9h15
